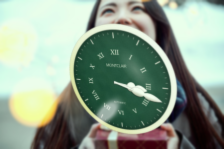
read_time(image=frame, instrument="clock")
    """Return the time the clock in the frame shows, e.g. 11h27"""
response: 3h18
